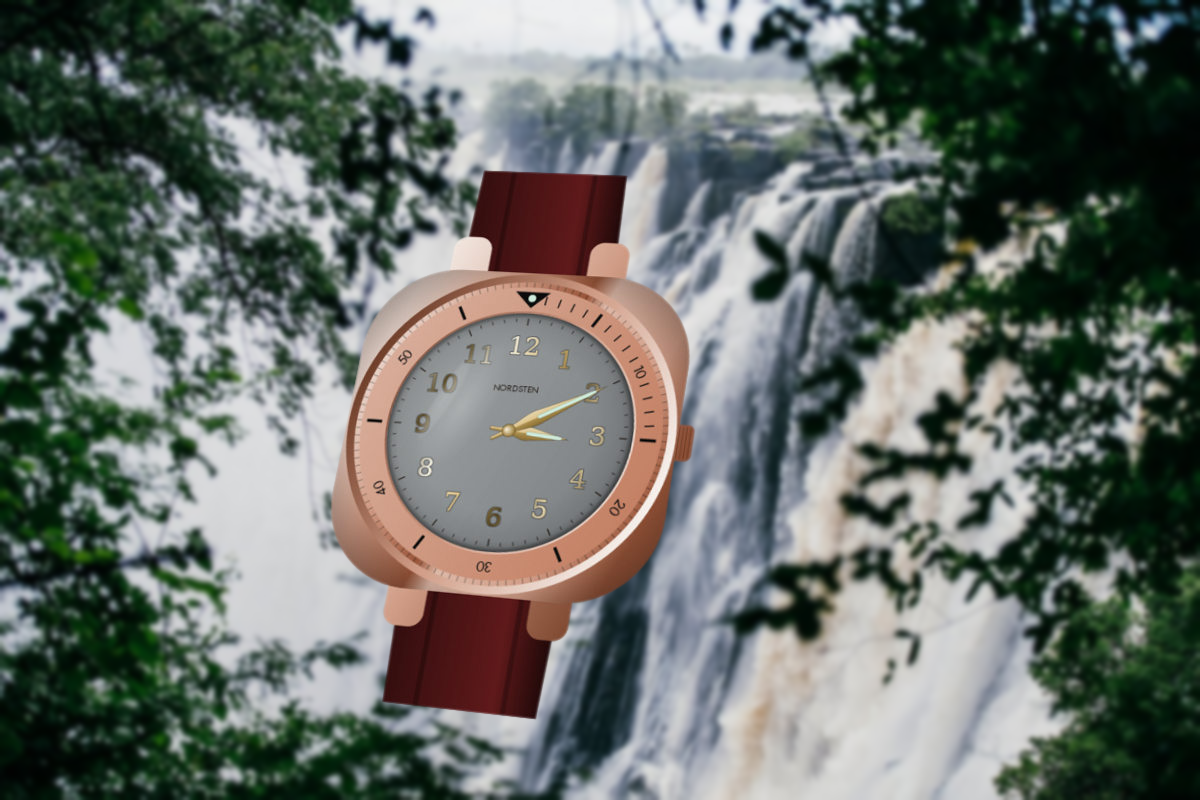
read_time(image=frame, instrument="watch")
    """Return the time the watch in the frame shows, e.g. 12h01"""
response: 3h10
